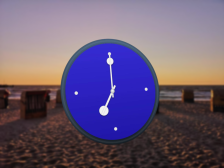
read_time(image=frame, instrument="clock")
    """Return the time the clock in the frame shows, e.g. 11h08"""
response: 7h00
